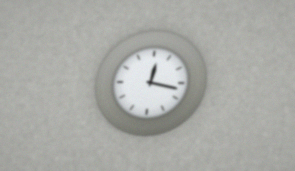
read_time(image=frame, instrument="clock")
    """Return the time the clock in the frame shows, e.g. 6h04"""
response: 12h17
